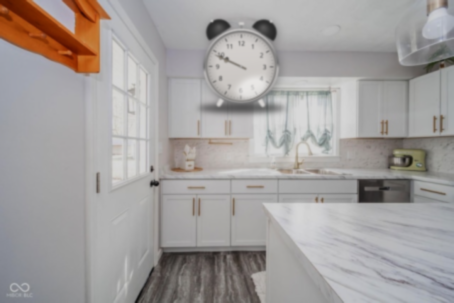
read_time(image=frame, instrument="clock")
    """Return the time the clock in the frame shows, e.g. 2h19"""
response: 9h49
